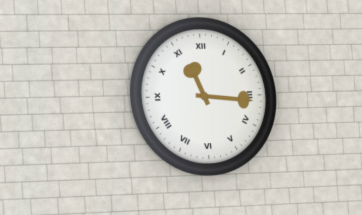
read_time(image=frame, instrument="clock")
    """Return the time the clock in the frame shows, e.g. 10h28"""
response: 11h16
